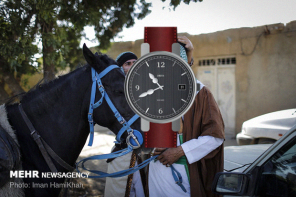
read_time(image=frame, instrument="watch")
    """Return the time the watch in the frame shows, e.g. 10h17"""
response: 10h41
